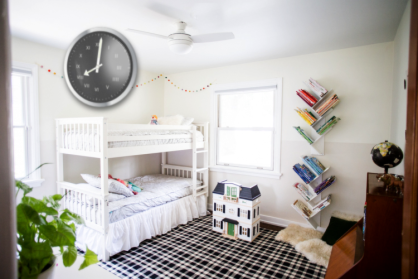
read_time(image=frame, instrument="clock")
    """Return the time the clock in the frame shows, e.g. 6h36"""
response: 8h01
